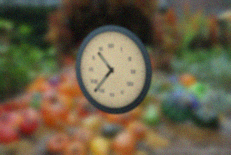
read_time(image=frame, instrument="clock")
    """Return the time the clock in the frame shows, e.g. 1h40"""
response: 10h37
